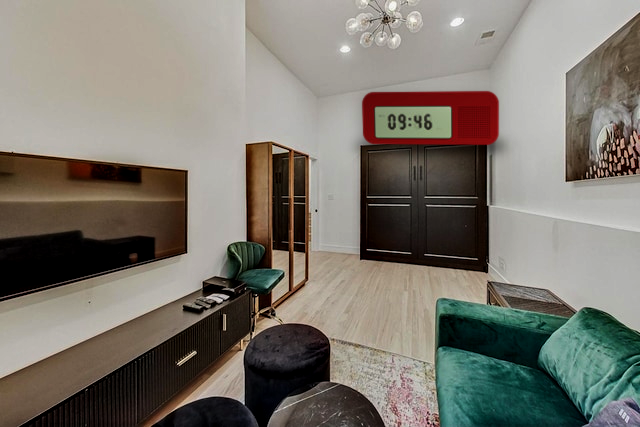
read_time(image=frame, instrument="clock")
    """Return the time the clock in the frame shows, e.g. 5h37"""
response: 9h46
